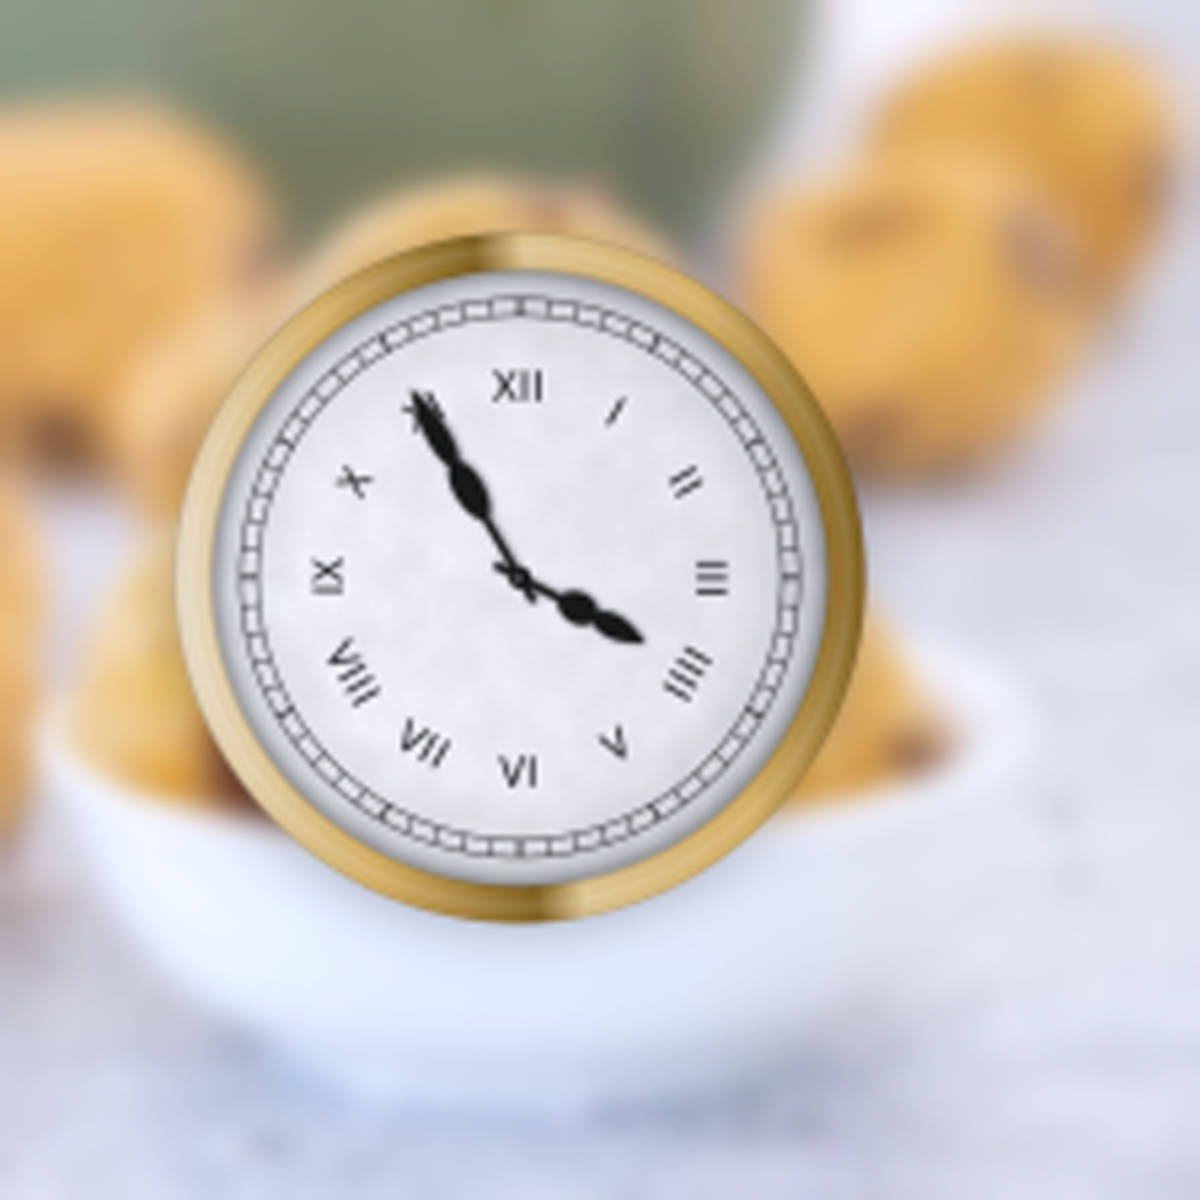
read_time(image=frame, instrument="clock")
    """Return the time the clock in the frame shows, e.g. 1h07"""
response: 3h55
